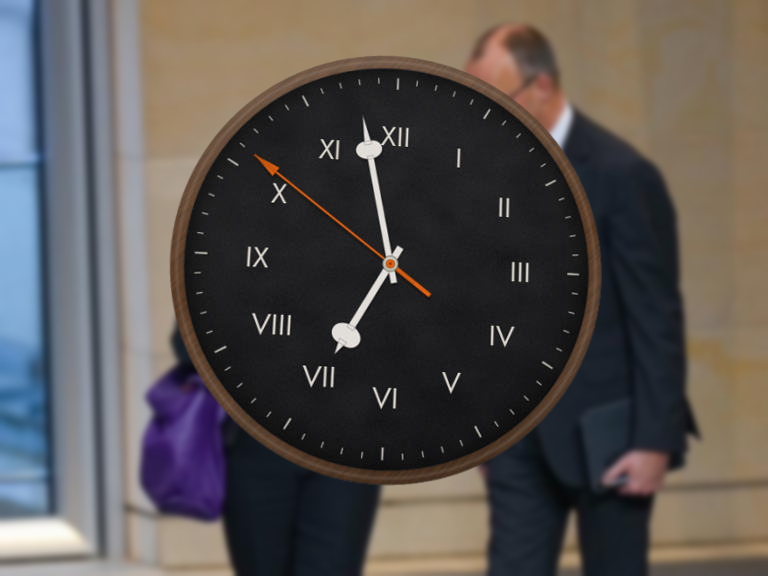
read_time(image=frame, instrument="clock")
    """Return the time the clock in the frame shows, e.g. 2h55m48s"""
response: 6h57m51s
